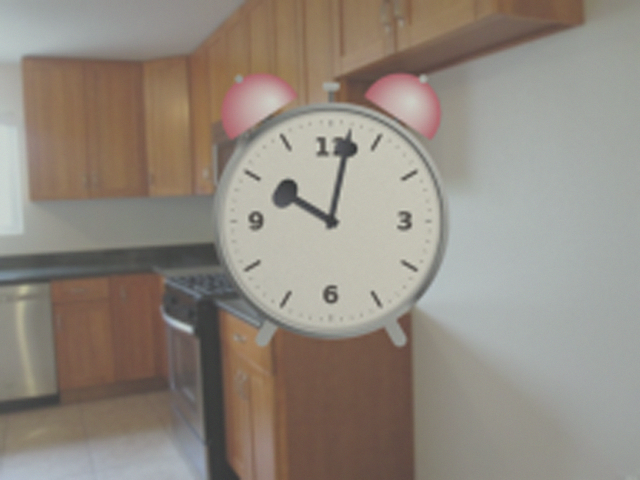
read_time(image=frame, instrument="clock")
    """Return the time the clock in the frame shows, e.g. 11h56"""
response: 10h02
